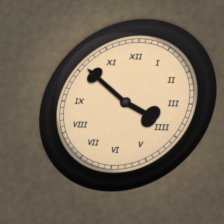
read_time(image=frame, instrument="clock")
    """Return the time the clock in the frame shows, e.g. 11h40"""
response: 3h51
